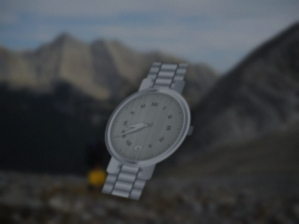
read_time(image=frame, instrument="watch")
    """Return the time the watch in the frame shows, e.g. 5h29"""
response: 8h40
